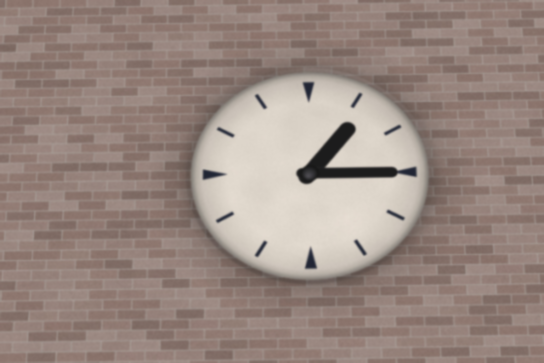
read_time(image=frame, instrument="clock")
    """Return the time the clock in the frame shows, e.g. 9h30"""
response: 1h15
